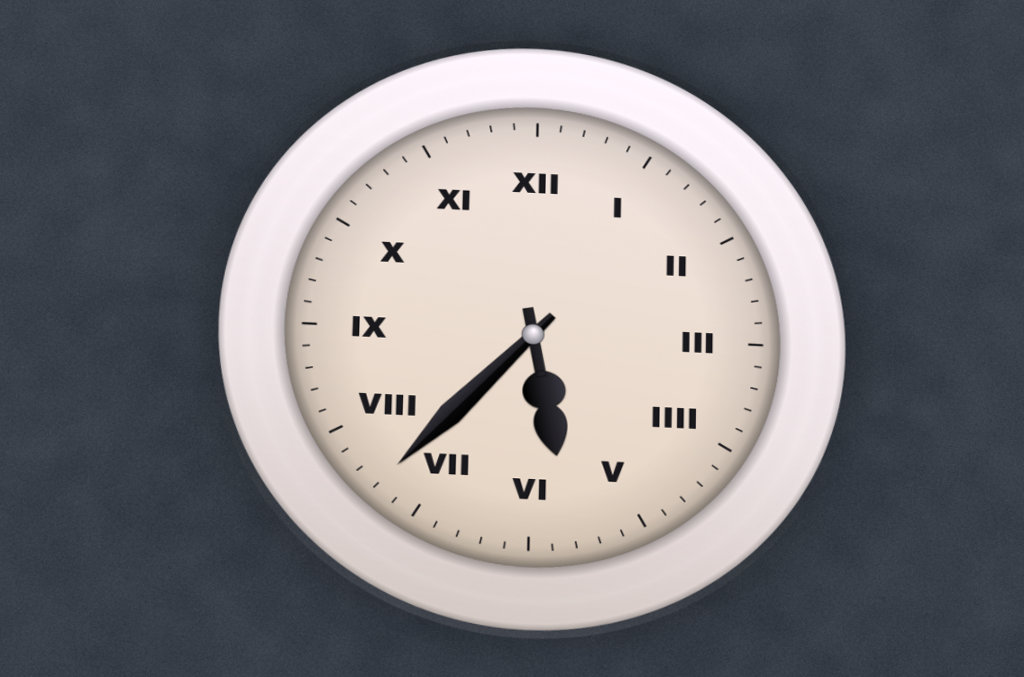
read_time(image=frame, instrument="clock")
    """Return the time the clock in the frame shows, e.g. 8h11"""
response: 5h37
